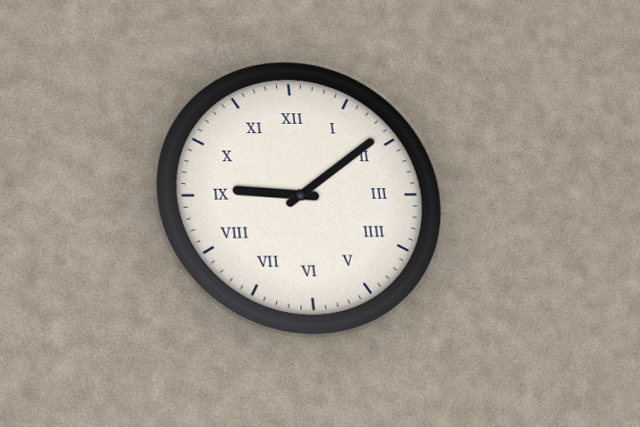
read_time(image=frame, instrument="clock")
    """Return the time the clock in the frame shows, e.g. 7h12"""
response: 9h09
